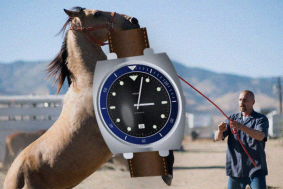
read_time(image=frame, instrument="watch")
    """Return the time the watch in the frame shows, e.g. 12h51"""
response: 3h03
